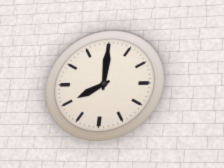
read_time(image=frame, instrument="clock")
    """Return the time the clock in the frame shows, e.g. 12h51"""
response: 8h00
